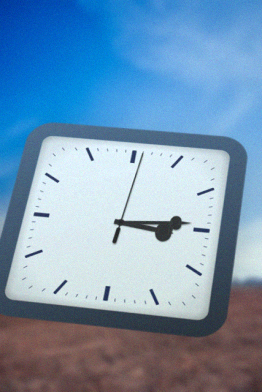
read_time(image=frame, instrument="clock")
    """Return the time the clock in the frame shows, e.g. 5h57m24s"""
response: 3h14m01s
